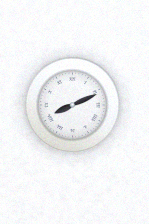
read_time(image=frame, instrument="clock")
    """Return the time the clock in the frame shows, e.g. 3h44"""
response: 8h11
